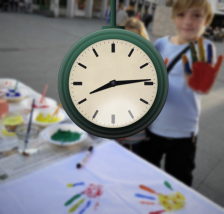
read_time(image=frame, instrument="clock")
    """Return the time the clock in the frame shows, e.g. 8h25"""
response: 8h14
